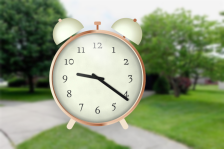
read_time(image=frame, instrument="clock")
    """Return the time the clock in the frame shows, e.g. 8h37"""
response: 9h21
